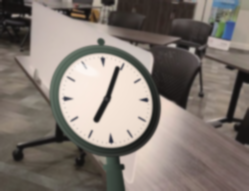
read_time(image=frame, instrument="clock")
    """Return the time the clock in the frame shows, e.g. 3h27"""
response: 7h04
